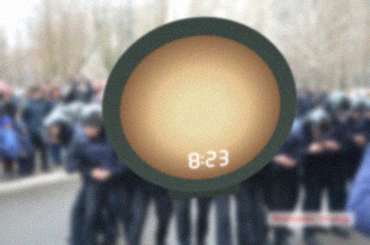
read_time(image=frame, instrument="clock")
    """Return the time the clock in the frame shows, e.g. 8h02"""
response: 8h23
